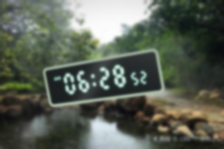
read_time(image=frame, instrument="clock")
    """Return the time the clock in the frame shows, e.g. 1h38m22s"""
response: 6h28m52s
